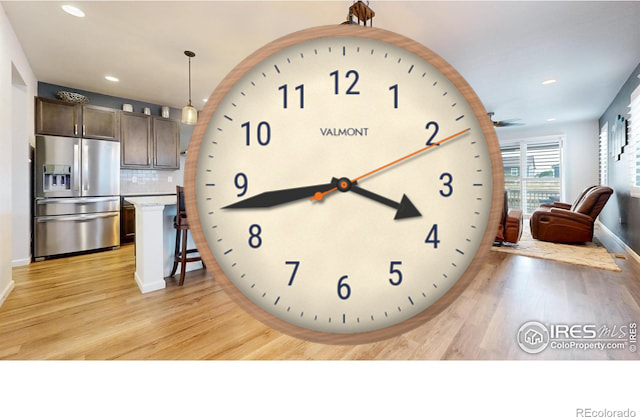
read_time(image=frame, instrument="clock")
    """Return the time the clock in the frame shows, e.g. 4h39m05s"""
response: 3h43m11s
